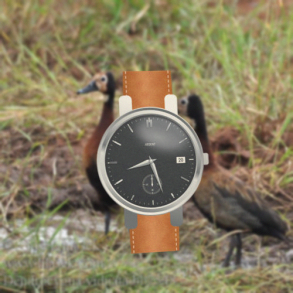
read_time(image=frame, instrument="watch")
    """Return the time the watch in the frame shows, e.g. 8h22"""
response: 8h27
